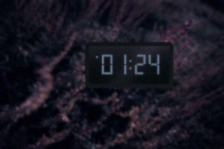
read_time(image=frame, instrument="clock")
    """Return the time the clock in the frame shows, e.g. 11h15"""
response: 1h24
